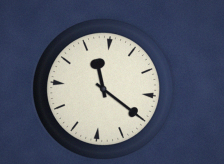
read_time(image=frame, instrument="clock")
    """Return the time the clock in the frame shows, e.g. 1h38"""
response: 11h20
